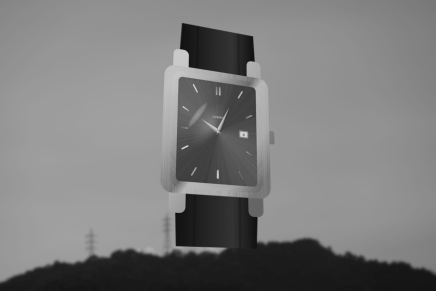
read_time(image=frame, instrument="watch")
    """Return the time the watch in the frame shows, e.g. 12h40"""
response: 10h04
